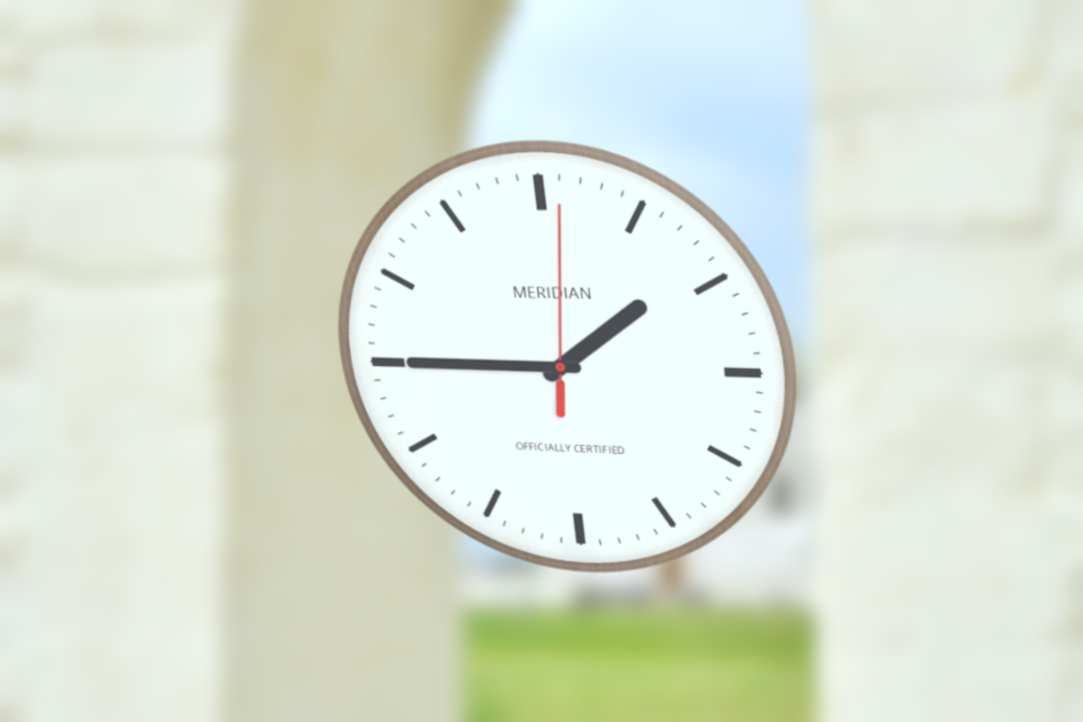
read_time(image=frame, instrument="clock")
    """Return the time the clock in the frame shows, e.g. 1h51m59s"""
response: 1h45m01s
